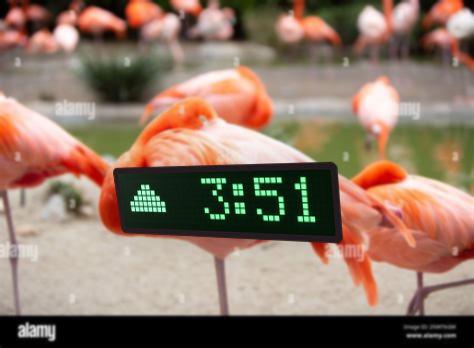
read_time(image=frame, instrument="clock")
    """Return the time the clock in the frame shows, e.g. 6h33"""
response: 3h51
